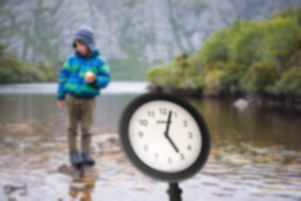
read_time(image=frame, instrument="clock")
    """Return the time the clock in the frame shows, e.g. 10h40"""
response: 5h03
